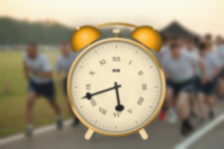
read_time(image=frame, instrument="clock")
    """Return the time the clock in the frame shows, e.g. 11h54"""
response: 5h42
